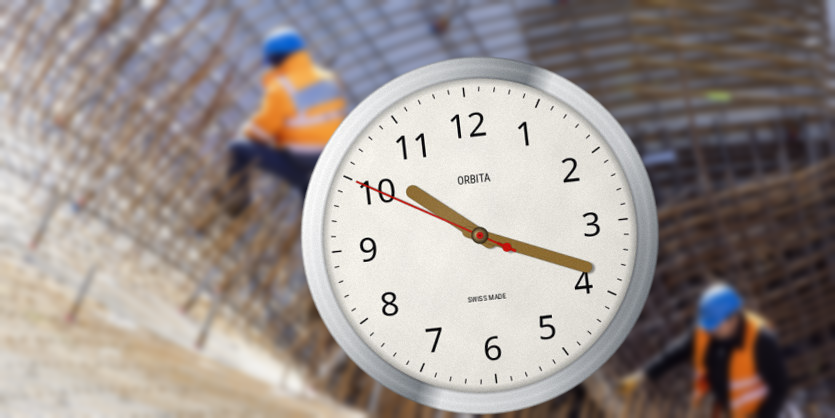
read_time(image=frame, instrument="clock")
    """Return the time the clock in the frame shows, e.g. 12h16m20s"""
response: 10h18m50s
